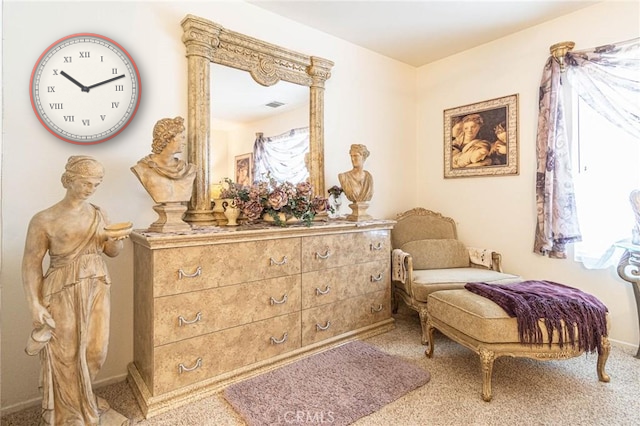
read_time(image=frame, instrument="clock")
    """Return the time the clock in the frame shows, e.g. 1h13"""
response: 10h12
